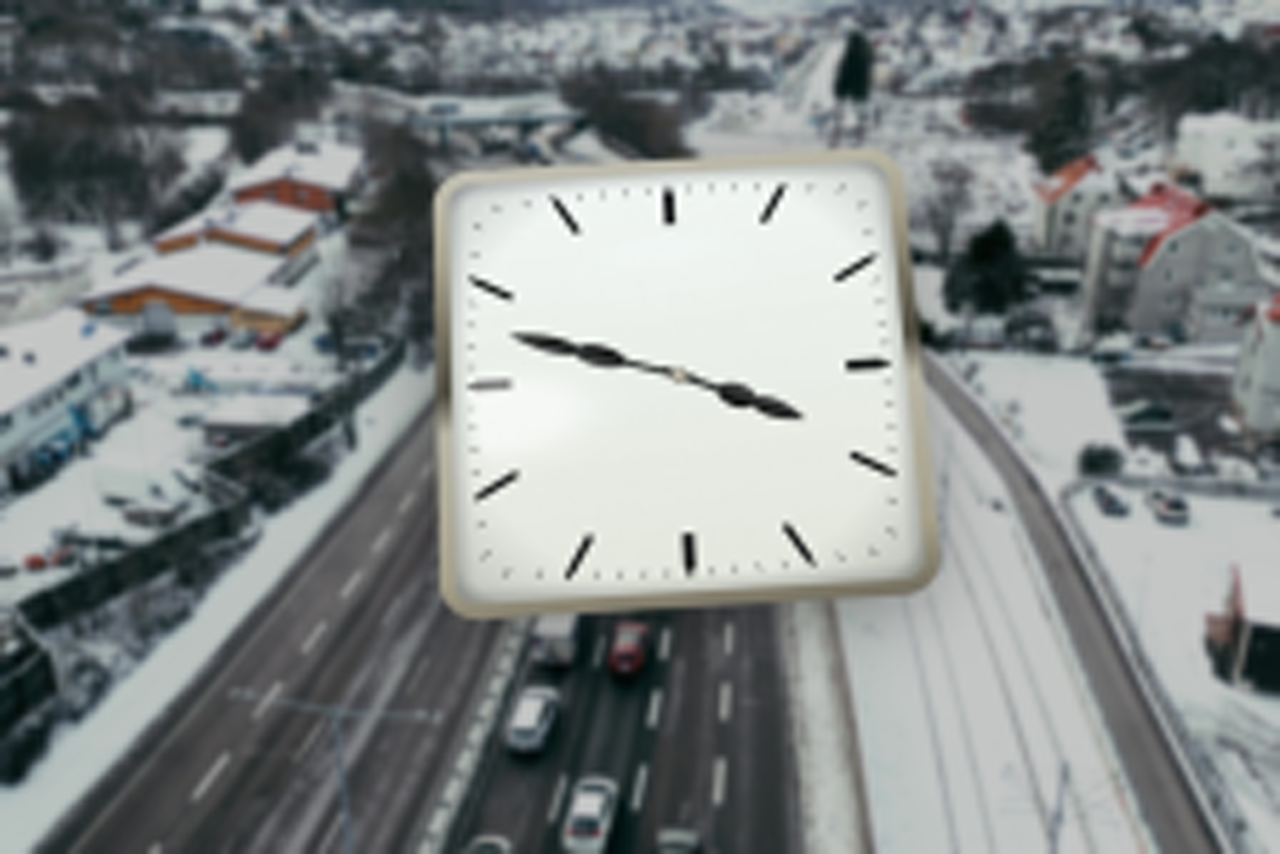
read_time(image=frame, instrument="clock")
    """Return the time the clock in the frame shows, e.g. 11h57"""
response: 3h48
